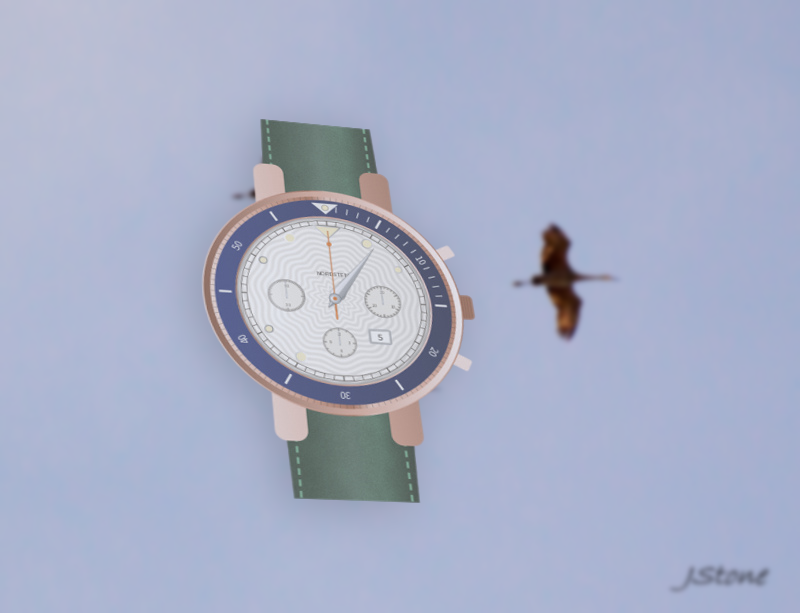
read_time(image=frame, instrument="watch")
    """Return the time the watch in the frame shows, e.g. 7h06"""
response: 1h06
